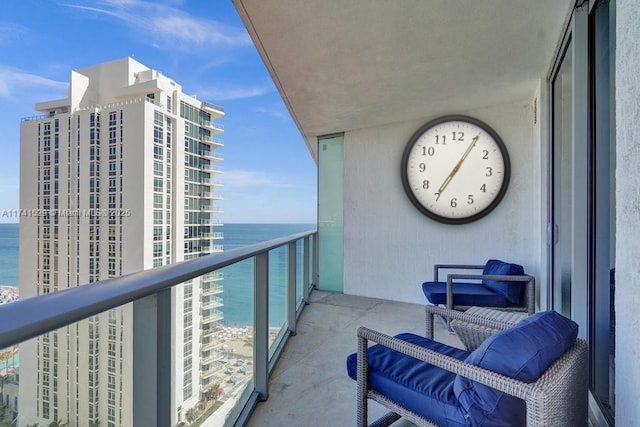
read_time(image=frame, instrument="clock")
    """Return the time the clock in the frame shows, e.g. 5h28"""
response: 7h05
